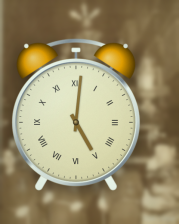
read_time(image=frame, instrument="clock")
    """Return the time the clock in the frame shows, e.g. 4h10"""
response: 5h01
